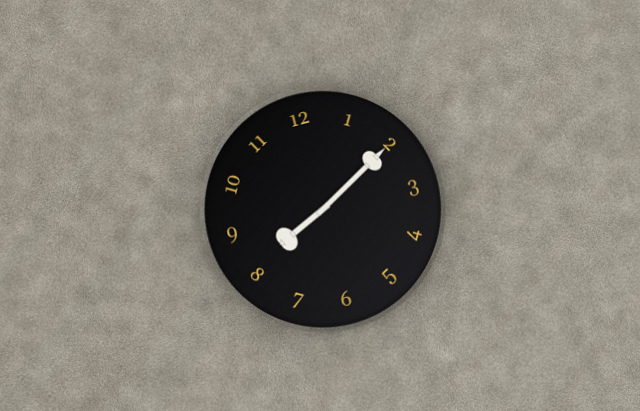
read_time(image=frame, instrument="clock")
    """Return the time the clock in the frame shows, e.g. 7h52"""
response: 8h10
